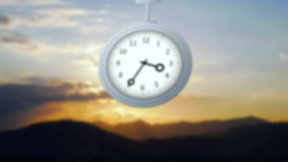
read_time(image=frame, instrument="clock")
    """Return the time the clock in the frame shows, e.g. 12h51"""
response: 3h35
